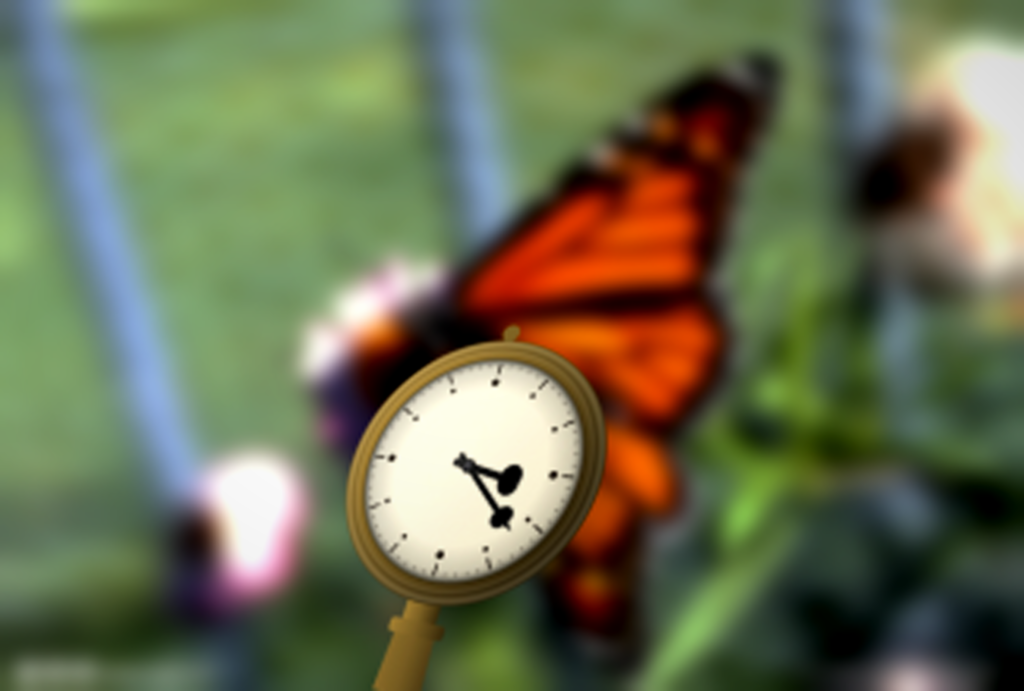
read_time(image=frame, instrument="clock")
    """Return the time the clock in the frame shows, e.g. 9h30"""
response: 3h22
